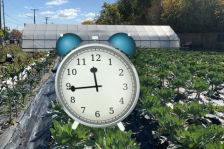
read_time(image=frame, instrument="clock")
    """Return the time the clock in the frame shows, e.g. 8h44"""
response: 11h44
